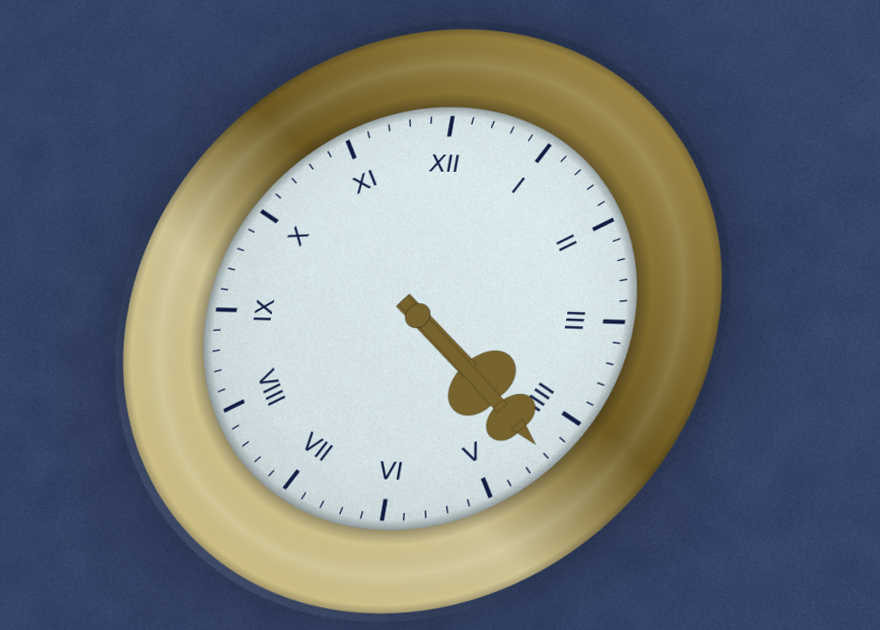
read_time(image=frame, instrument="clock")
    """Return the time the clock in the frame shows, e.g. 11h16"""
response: 4h22
